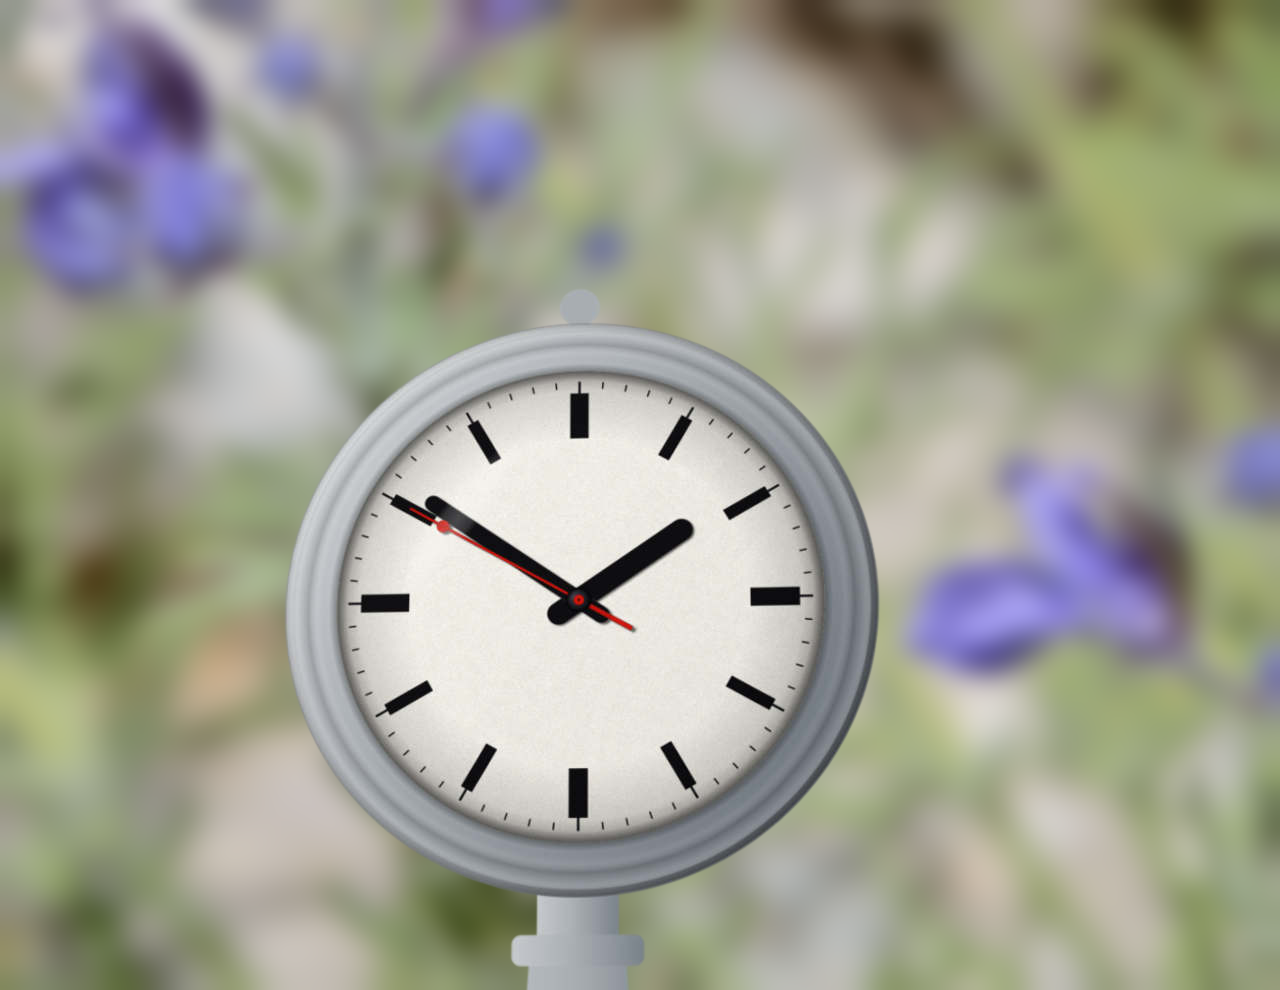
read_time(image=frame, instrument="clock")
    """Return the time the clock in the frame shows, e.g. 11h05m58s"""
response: 1h50m50s
